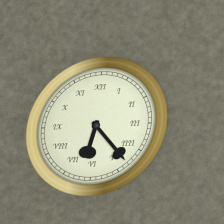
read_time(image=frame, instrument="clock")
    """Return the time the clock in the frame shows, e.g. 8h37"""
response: 6h23
